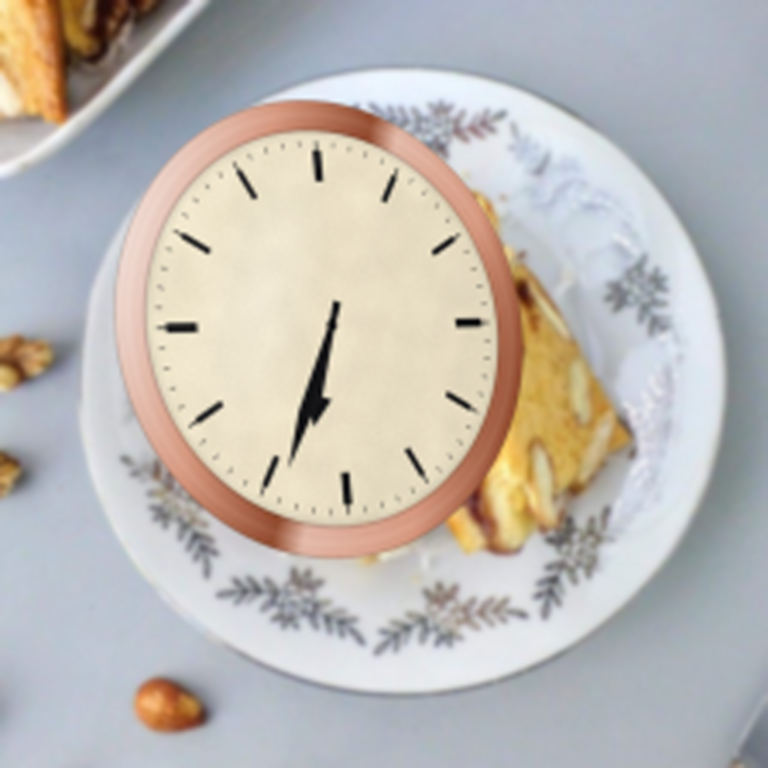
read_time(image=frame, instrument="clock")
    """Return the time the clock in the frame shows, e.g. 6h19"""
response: 6h34
